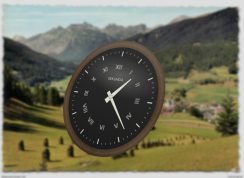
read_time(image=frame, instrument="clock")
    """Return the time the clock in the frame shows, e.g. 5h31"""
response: 1h23
